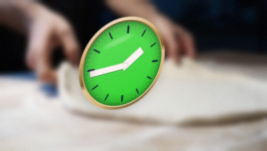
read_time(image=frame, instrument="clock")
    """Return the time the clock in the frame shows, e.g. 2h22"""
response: 1h44
